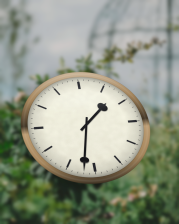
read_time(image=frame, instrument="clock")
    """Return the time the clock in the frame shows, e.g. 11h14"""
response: 1h32
